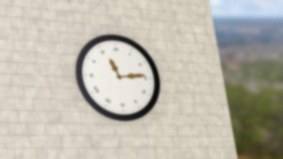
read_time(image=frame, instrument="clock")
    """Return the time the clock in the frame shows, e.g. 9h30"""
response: 11h14
